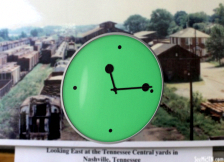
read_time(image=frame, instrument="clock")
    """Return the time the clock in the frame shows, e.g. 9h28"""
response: 11h14
